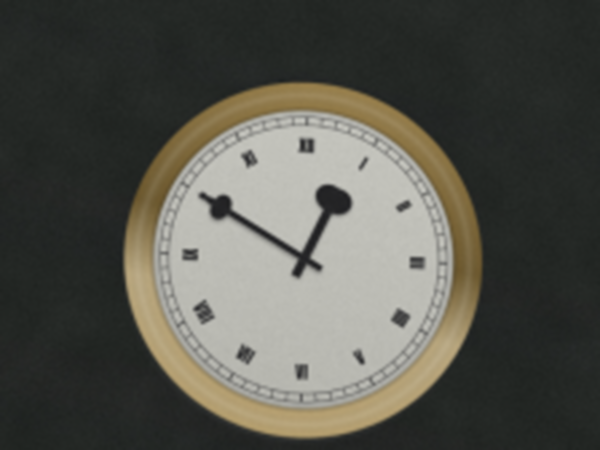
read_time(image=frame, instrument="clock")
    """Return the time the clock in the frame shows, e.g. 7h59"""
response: 12h50
